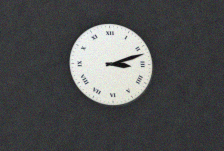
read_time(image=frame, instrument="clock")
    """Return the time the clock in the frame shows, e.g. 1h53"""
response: 3h12
